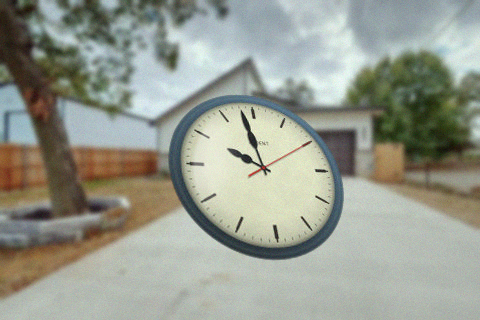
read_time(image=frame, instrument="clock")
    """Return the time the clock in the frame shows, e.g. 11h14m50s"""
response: 9h58m10s
